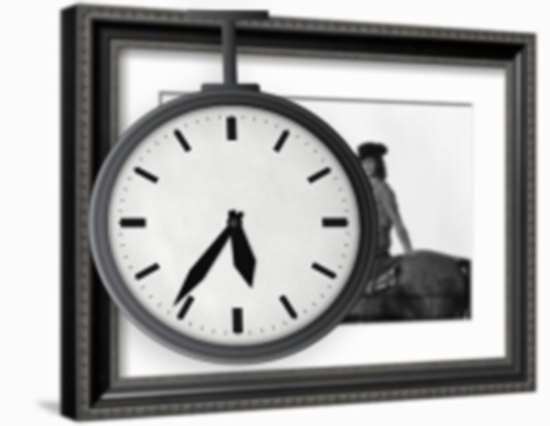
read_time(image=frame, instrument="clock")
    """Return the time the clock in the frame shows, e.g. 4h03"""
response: 5h36
